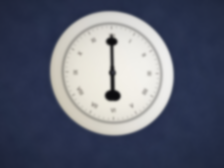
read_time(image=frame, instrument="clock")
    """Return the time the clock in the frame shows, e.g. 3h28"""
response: 6h00
